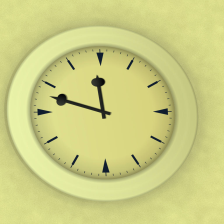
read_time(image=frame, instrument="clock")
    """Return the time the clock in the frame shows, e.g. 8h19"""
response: 11h48
